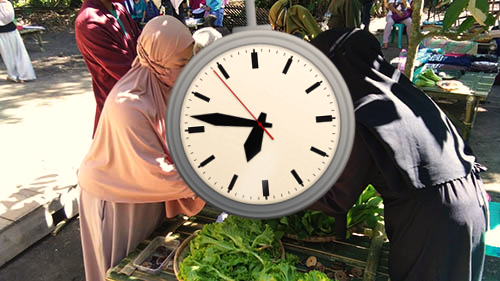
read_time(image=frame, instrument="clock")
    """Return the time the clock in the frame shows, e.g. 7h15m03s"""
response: 6h46m54s
